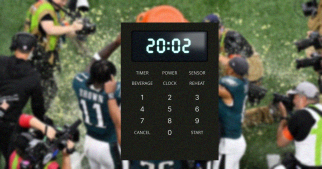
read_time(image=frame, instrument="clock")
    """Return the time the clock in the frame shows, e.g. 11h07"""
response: 20h02
